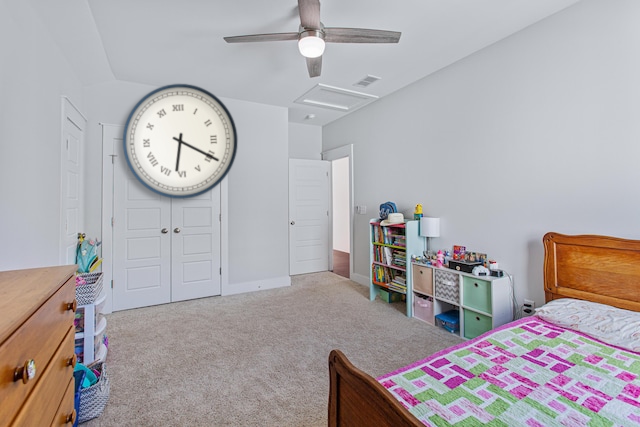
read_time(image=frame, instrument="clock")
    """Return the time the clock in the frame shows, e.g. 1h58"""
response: 6h20
